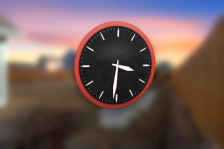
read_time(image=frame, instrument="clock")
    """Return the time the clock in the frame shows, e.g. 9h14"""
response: 3h31
